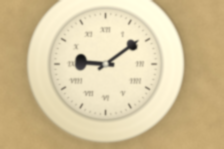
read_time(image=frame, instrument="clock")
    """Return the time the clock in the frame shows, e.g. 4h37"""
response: 9h09
